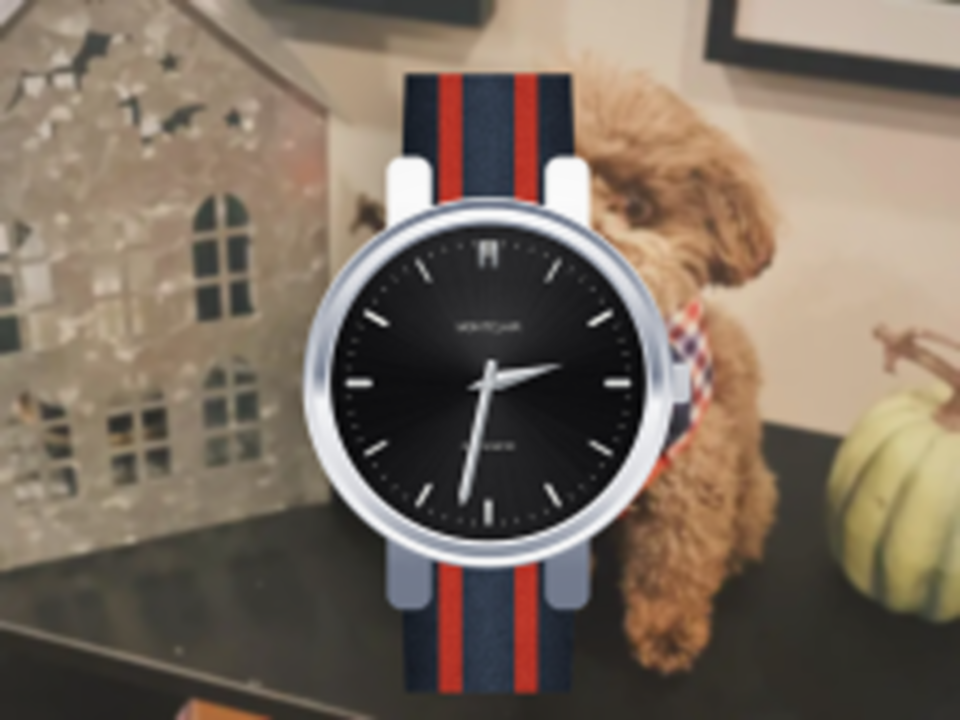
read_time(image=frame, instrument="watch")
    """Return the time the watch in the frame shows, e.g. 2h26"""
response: 2h32
